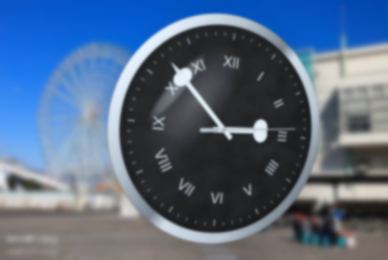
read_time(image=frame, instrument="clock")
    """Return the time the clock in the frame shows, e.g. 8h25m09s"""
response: 2h52m14s
